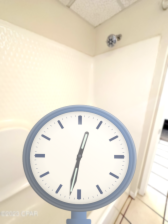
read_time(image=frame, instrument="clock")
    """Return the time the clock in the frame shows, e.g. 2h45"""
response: 12h32
